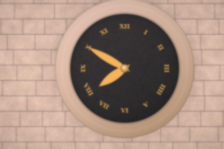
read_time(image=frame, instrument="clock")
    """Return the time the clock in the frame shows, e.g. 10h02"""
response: 7h50
